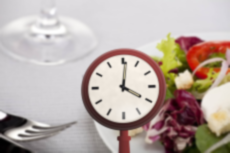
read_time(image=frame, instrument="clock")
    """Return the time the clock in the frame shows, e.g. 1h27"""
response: 4h01
